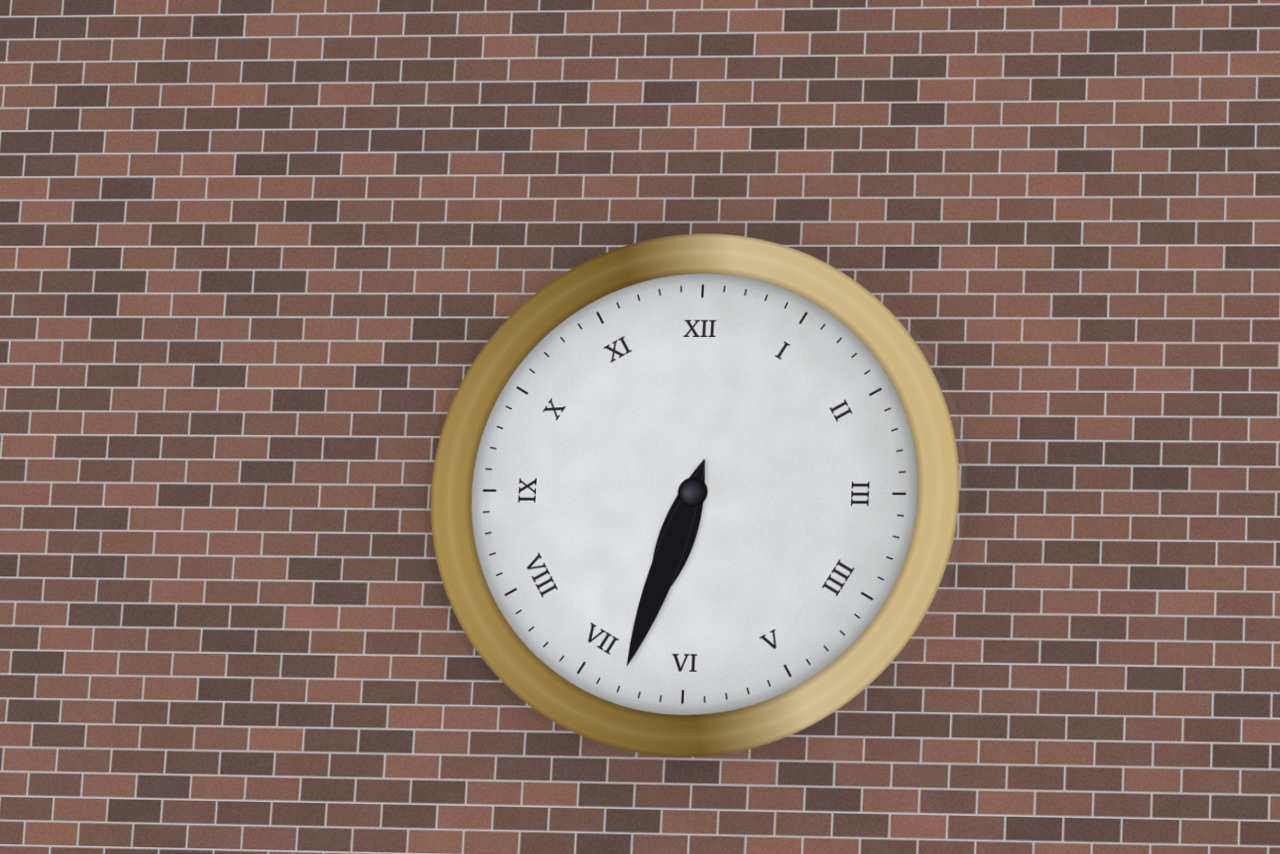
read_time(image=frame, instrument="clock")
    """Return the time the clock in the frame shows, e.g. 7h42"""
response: 6h33
